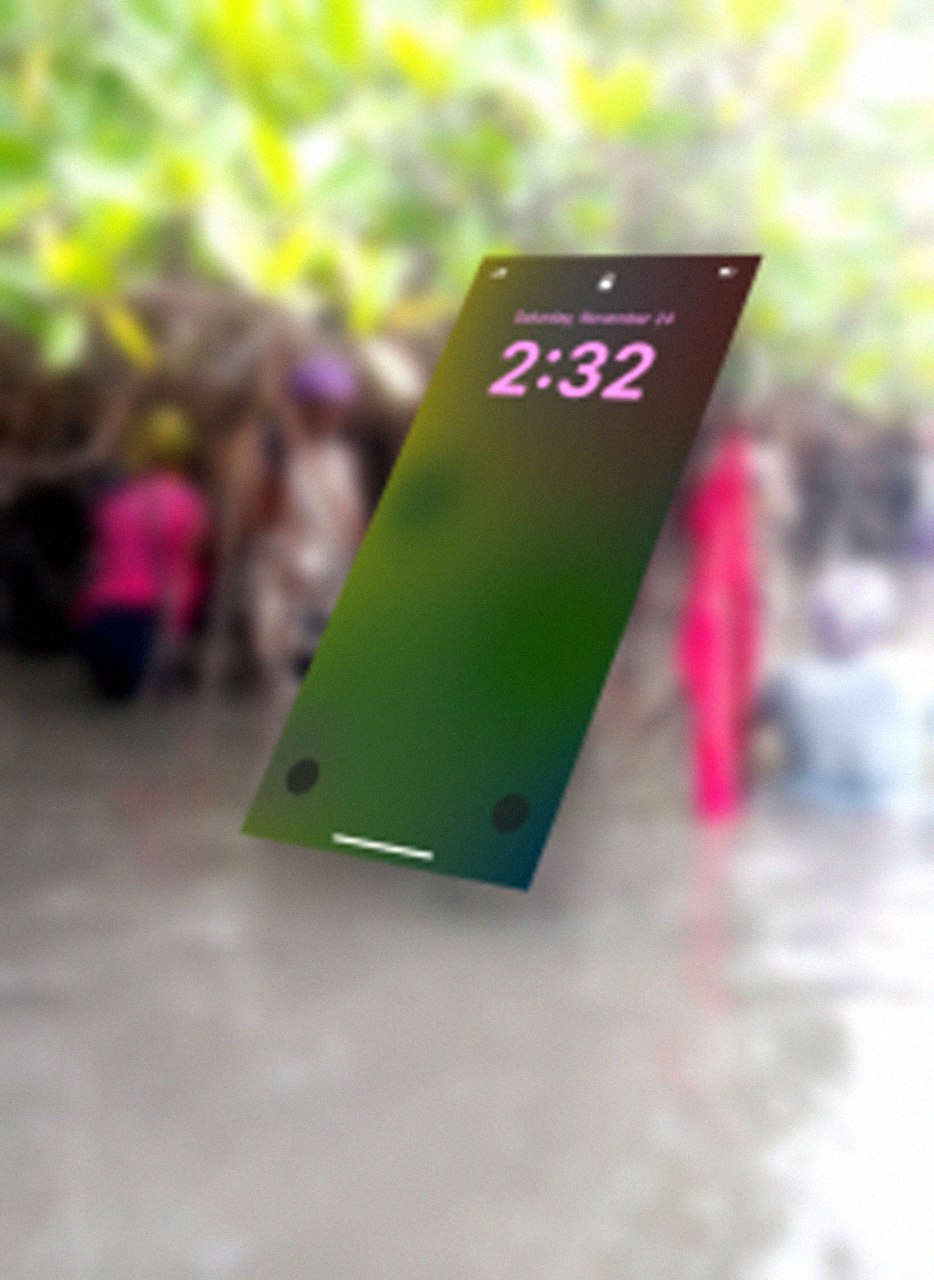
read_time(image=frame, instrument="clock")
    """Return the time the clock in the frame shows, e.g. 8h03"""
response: 2h32
